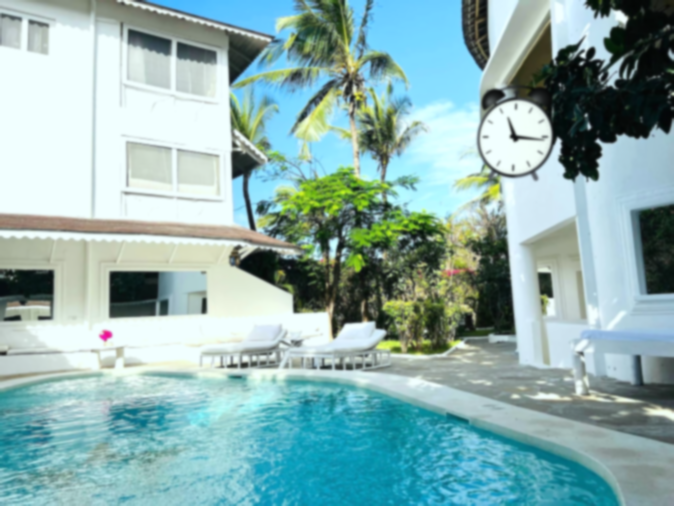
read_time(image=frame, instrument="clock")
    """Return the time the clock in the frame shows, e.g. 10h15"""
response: 11h16
